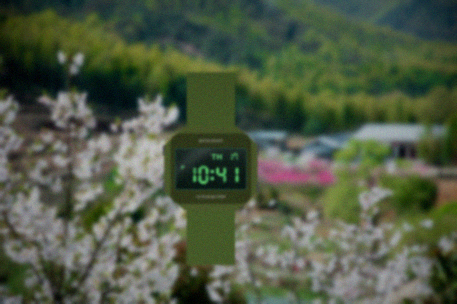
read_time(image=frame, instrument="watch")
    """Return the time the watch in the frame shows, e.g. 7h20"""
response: 10h41
